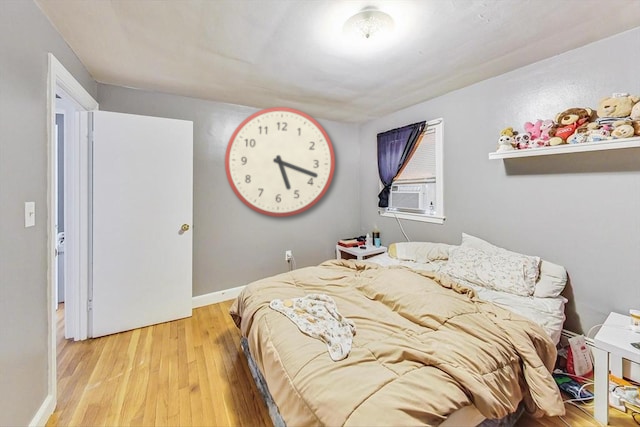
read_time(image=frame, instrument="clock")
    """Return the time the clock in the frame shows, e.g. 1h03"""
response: 5h18
